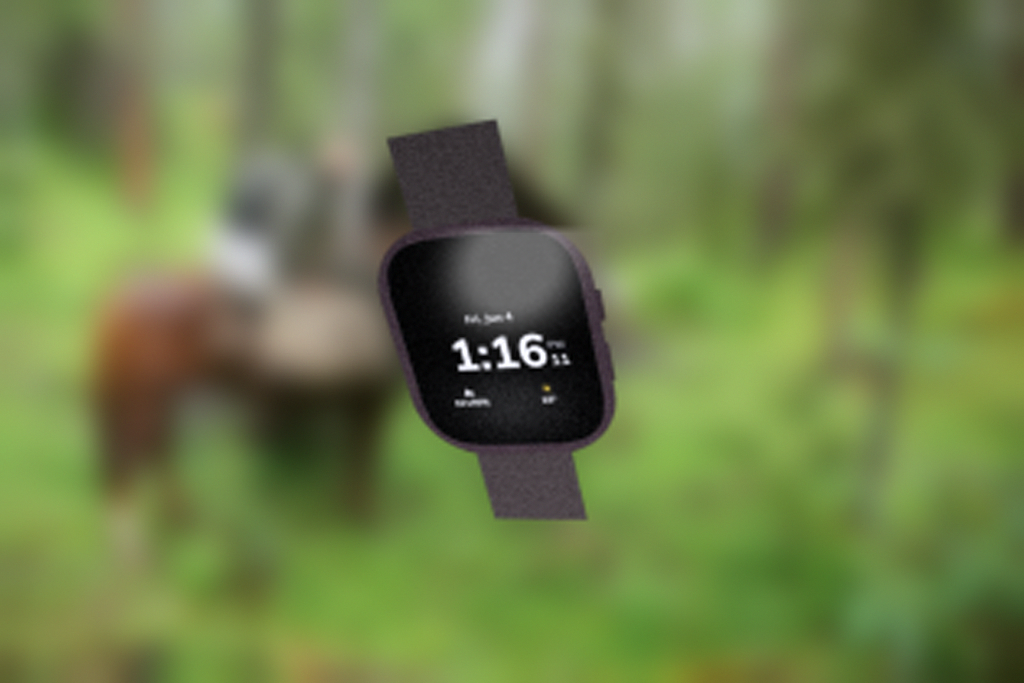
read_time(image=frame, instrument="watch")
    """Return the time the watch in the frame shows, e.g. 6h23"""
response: 1h16
